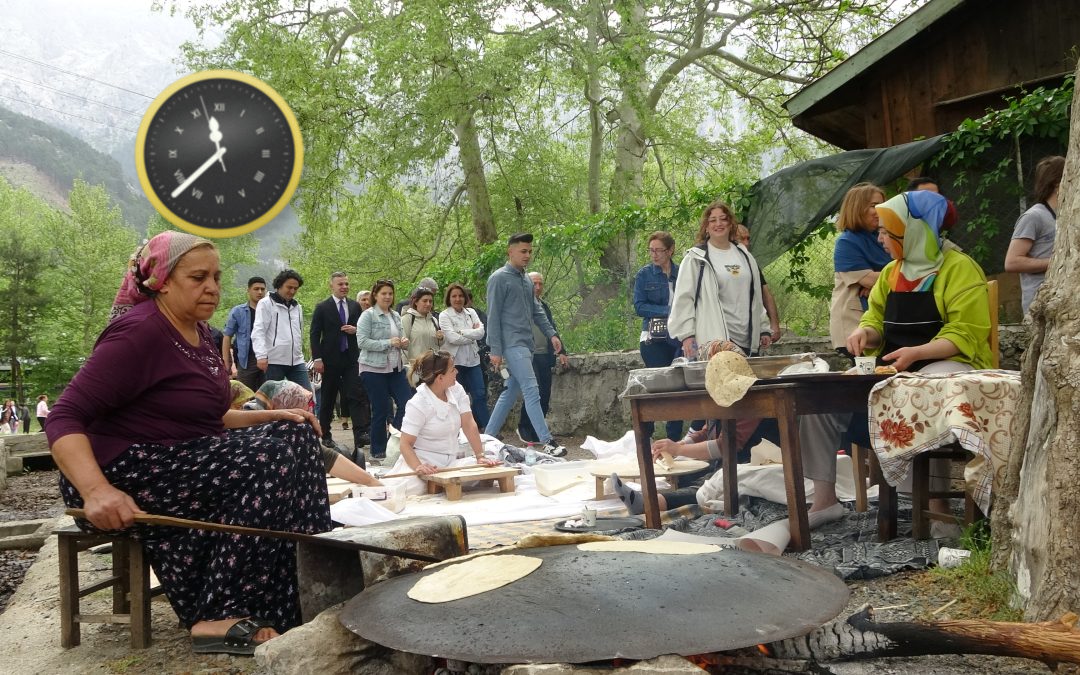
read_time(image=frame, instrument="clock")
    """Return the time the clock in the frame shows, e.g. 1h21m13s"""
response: 11h37m57s
